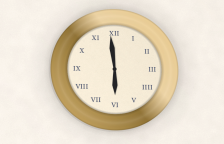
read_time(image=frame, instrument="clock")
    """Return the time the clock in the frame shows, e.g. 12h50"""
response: 5h59
